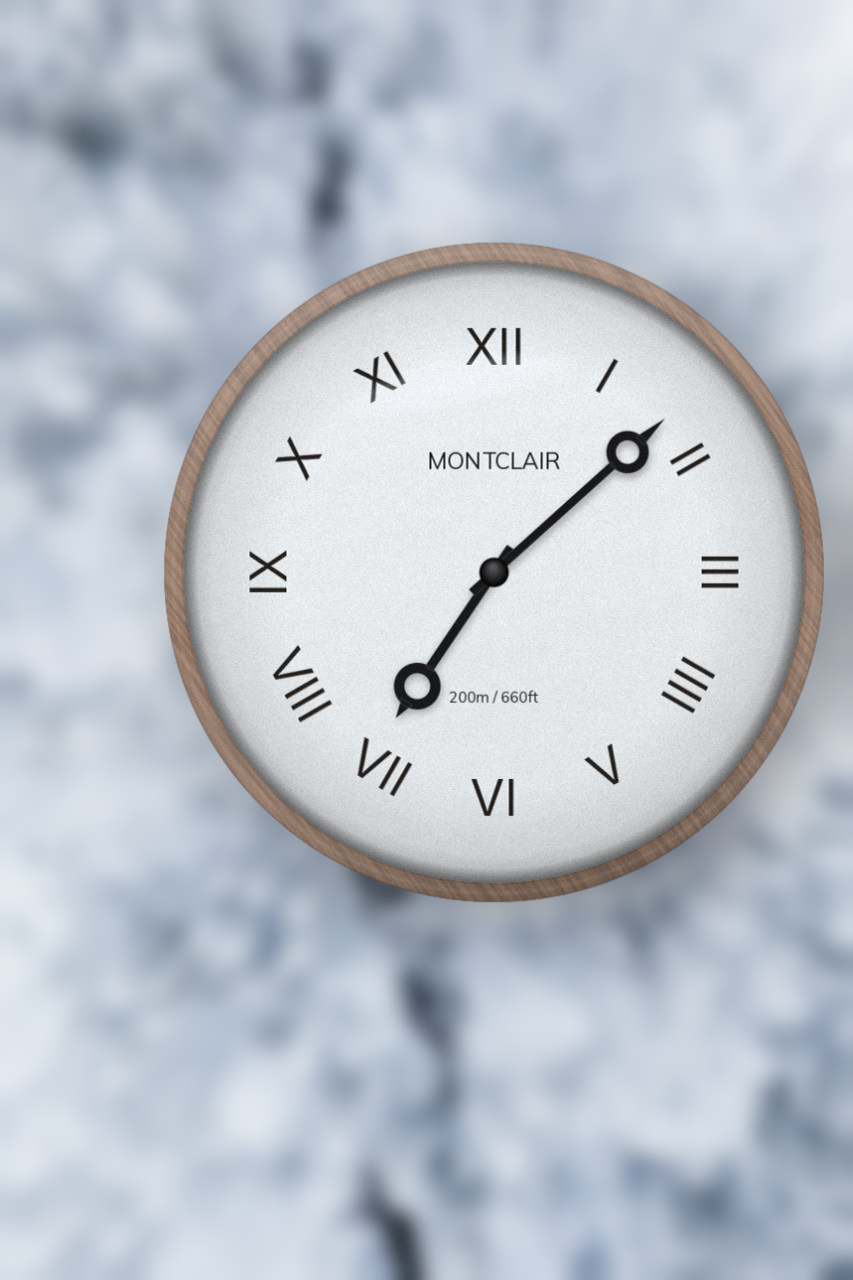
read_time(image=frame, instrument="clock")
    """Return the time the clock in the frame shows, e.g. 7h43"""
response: 7h08
